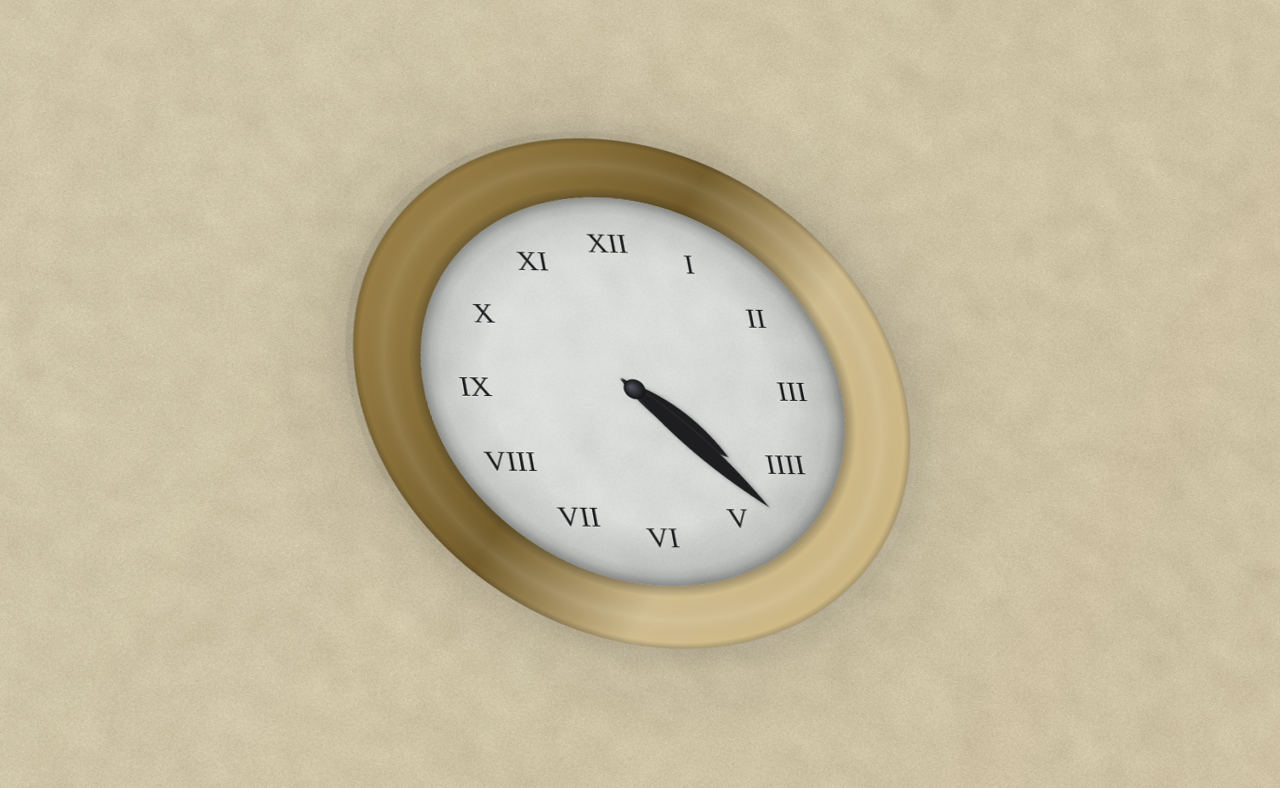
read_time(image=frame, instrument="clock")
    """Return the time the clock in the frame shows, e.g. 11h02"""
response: 4h23
